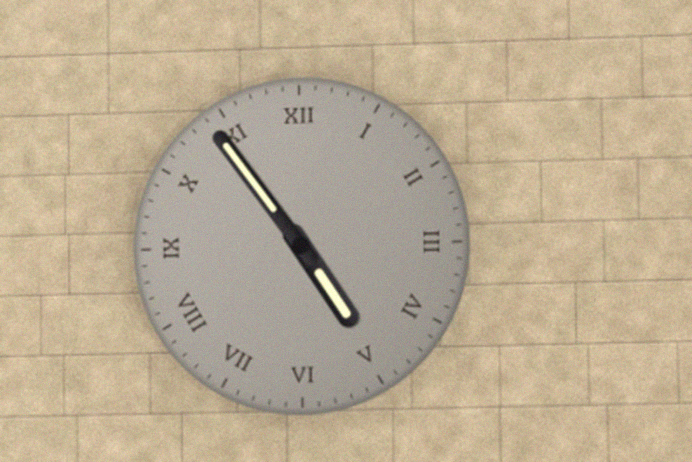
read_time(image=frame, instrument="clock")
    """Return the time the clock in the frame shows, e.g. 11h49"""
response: 4h54
